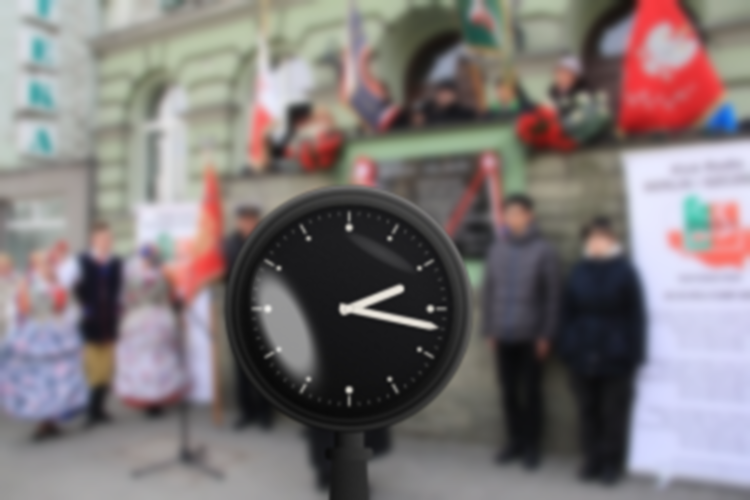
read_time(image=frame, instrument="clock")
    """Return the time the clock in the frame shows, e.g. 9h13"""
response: 2h17
